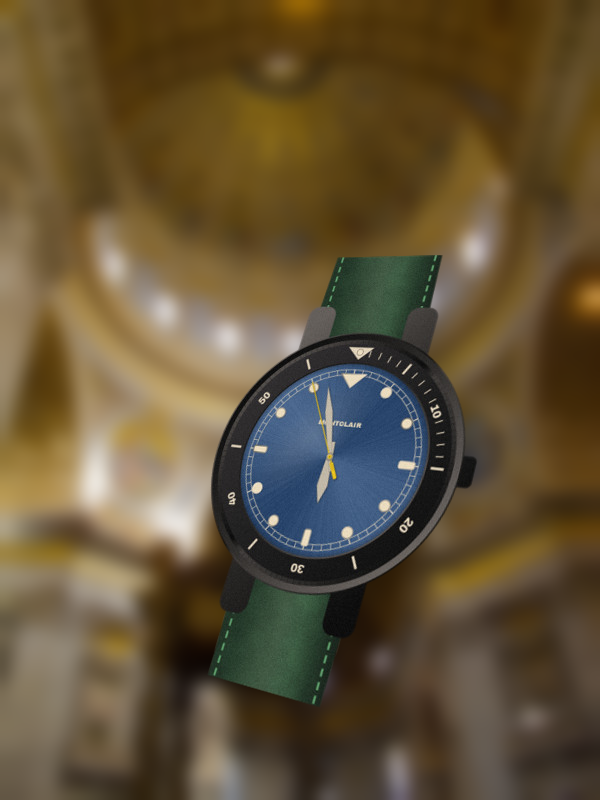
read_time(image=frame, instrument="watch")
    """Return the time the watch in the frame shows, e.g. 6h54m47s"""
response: 5h56m55s
